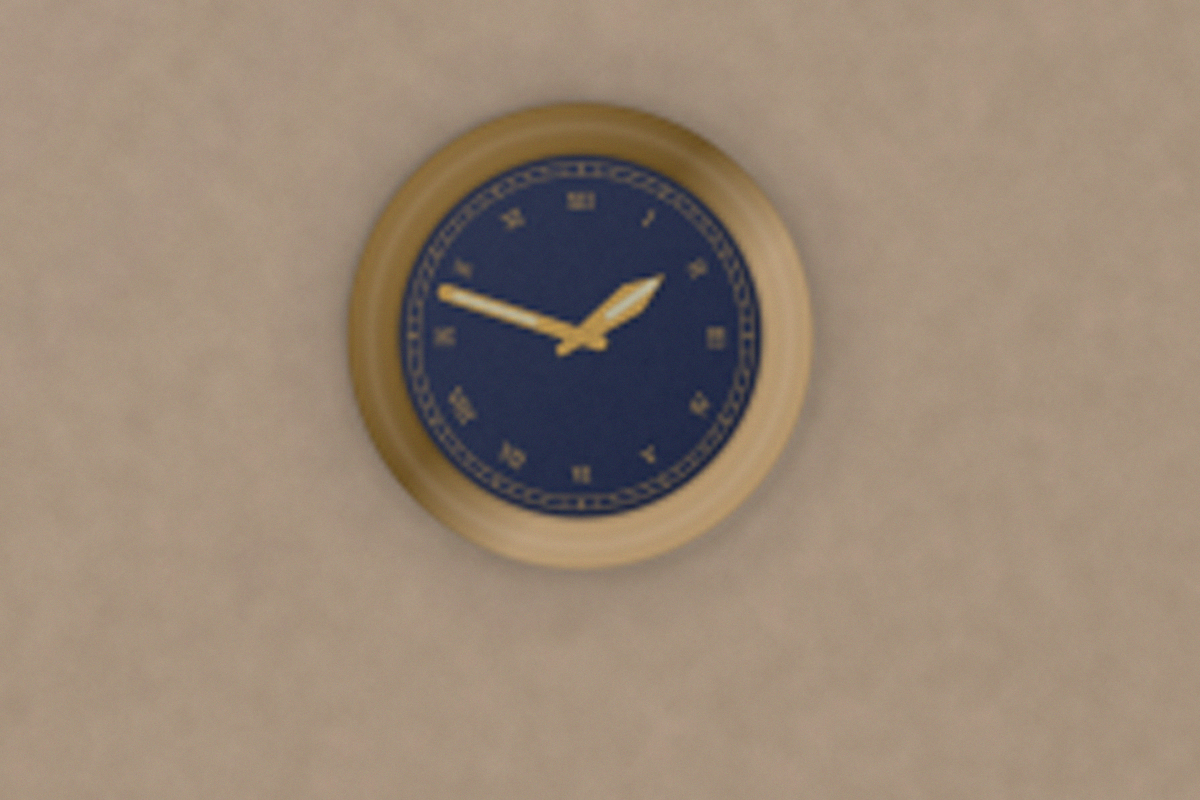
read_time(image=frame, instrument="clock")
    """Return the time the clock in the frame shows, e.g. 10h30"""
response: 1h48
